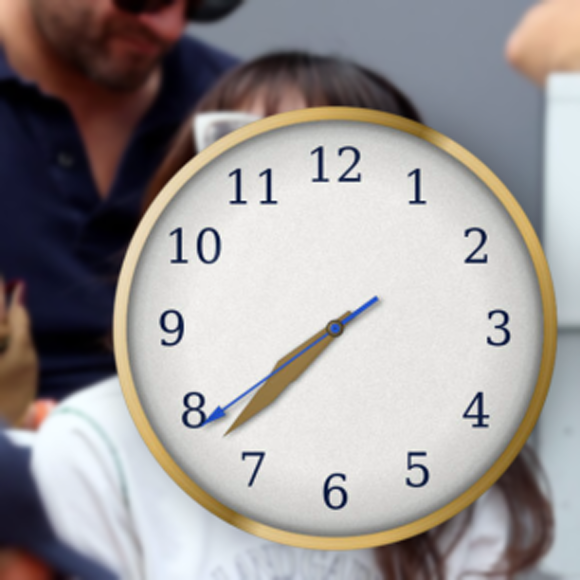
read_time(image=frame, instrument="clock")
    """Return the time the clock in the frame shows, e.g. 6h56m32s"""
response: 7h37m39s
